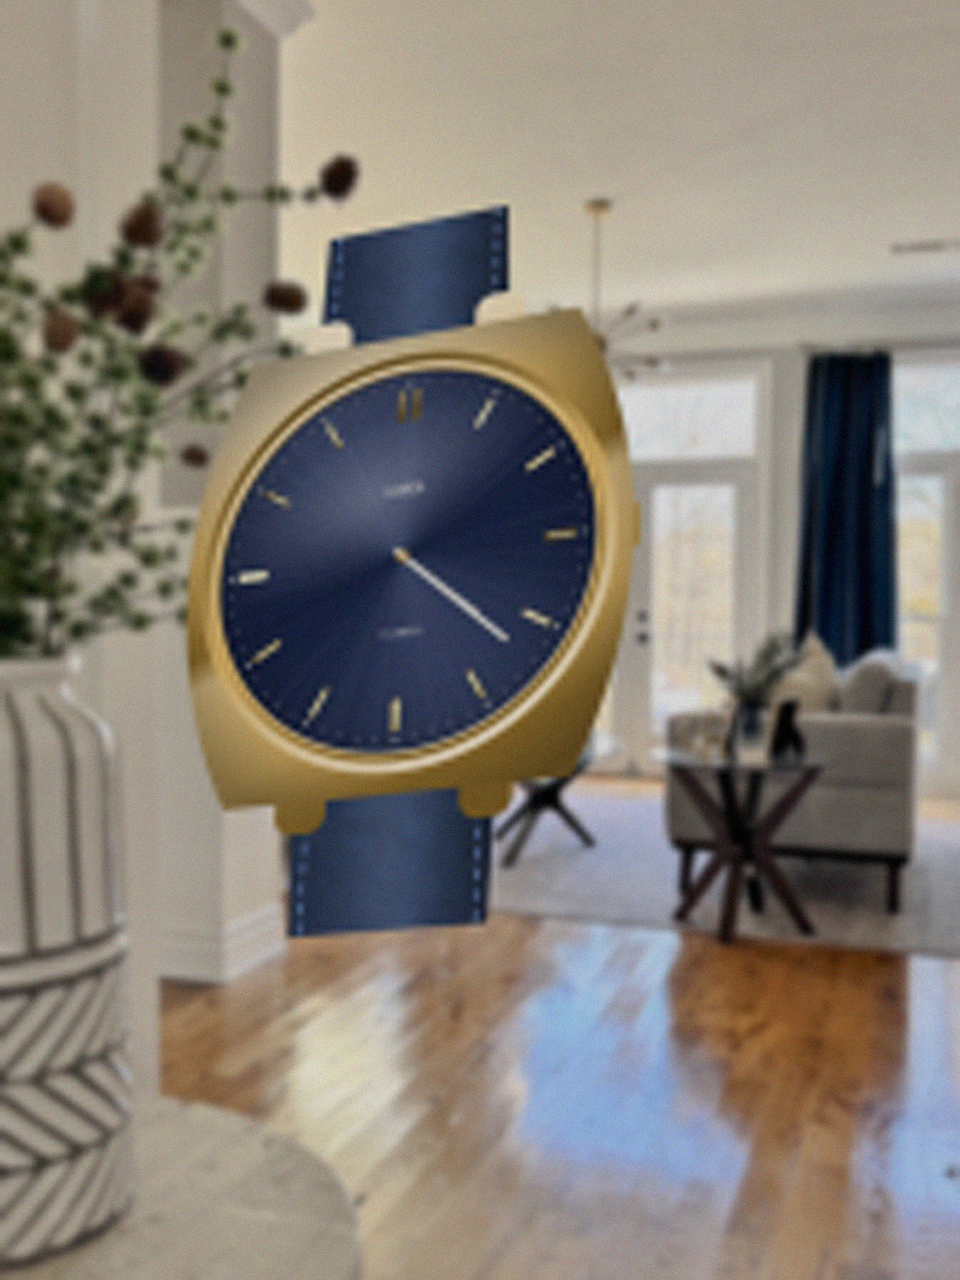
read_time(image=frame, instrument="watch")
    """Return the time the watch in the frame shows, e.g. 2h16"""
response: 4h22
